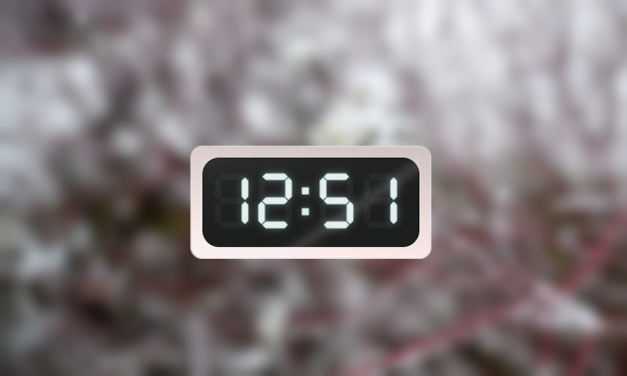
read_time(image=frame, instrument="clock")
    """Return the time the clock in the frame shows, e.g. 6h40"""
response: 12h51
